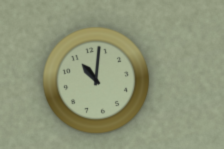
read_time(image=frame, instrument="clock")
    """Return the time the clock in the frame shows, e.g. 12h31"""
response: 11h03
